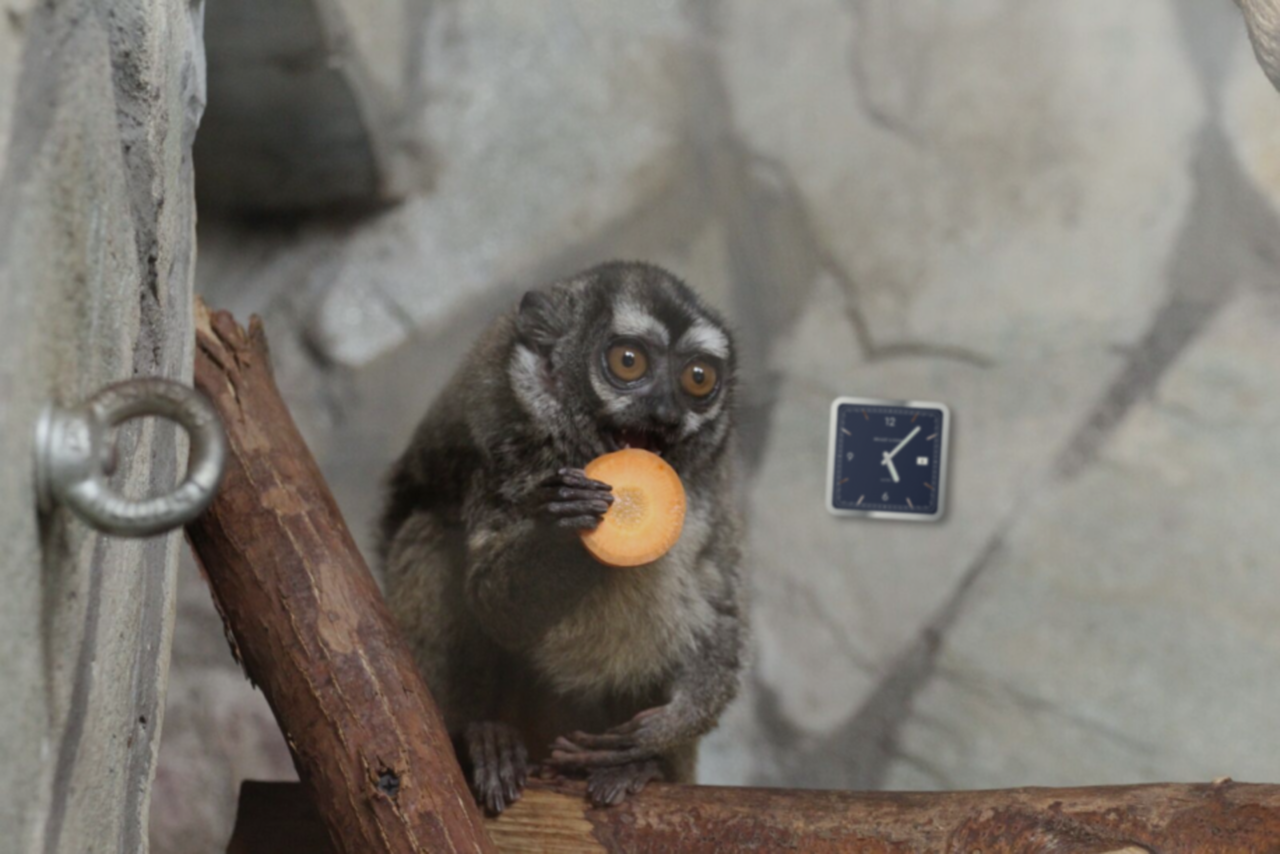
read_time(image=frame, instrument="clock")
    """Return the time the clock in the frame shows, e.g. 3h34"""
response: 5h07
